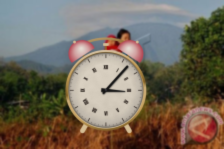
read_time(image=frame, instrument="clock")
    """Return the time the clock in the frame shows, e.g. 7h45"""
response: 3h07
